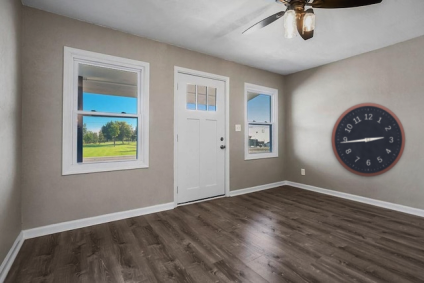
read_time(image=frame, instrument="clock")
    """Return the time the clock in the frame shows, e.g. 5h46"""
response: 2h44
